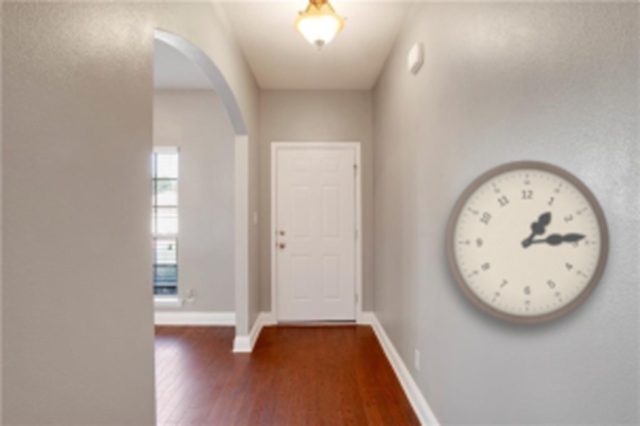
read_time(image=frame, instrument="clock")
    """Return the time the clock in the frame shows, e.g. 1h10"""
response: 1h14
